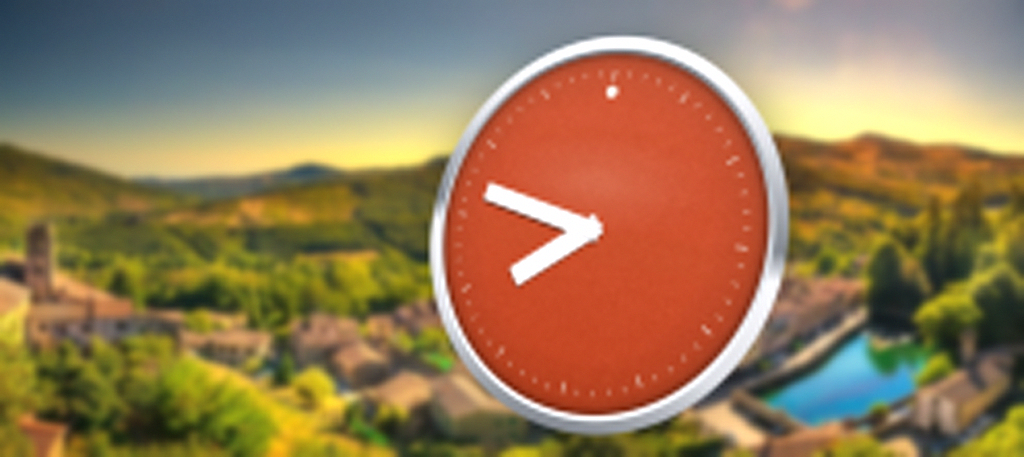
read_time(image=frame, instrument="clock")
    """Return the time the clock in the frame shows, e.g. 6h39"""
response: 7h47
